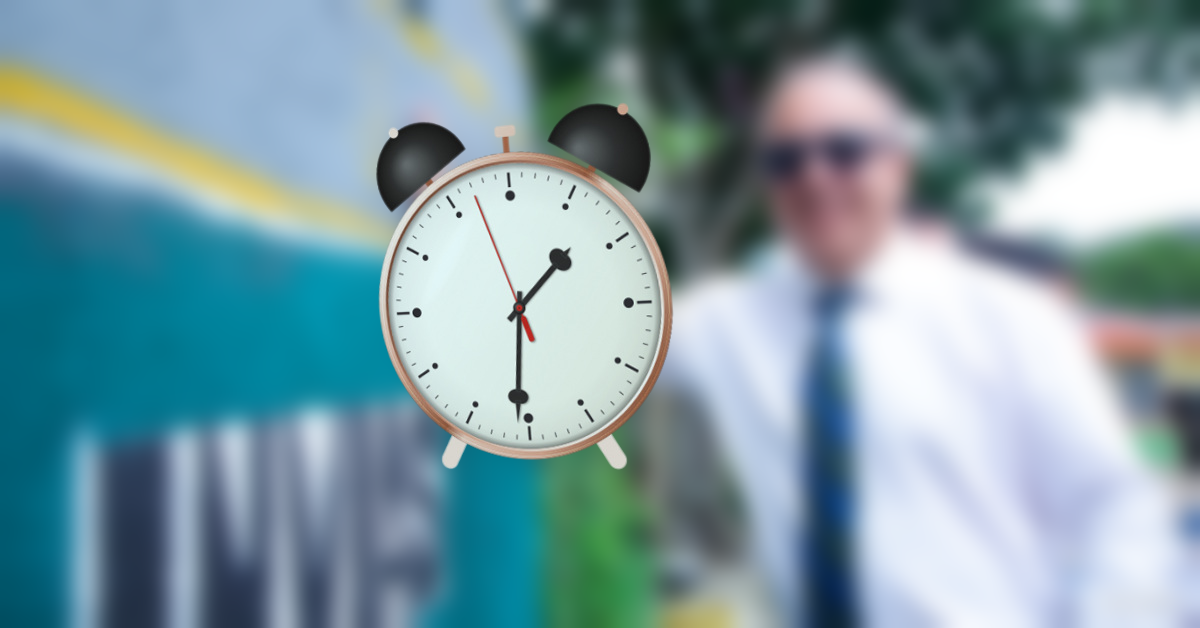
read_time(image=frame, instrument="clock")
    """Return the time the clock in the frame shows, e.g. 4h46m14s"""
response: 1h30m57s
